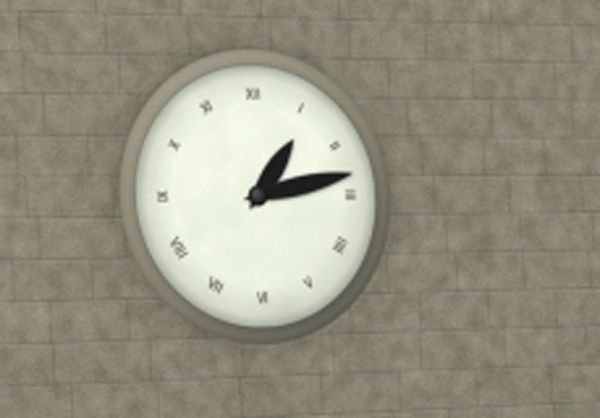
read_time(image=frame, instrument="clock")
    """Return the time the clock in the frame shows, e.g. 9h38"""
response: 1h13
